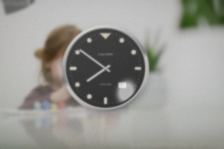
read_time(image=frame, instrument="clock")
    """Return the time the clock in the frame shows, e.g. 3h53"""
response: 7h51
